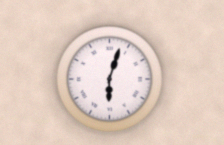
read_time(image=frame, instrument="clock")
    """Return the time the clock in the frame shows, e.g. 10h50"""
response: 6h03
